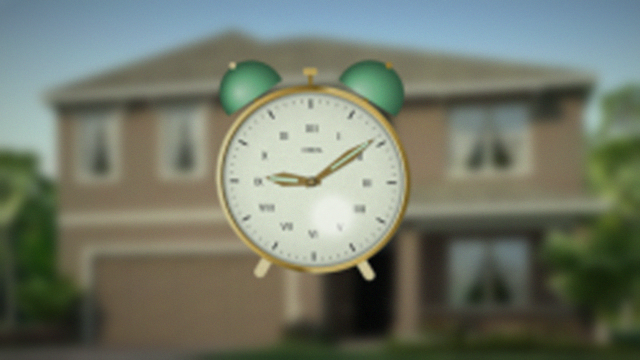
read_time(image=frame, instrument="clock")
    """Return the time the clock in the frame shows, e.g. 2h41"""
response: 9h09
